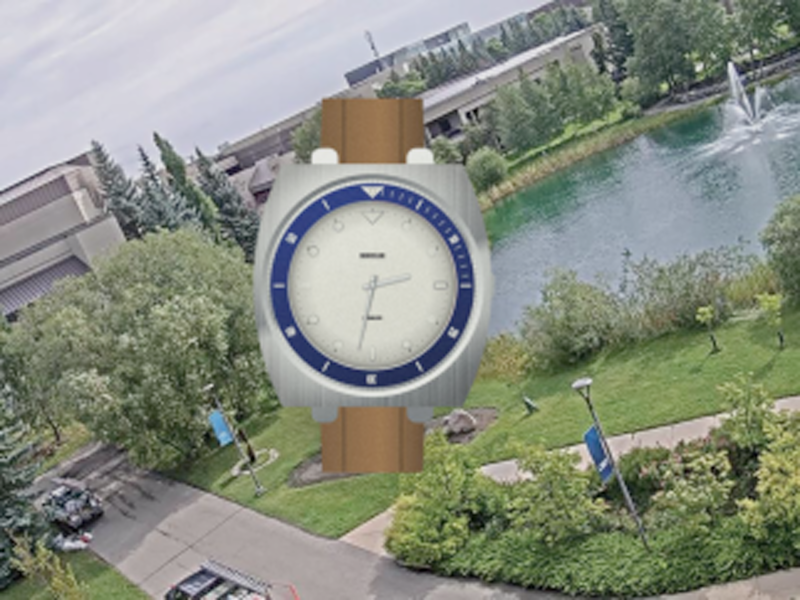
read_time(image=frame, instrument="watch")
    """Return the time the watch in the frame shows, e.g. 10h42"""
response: 2h32
